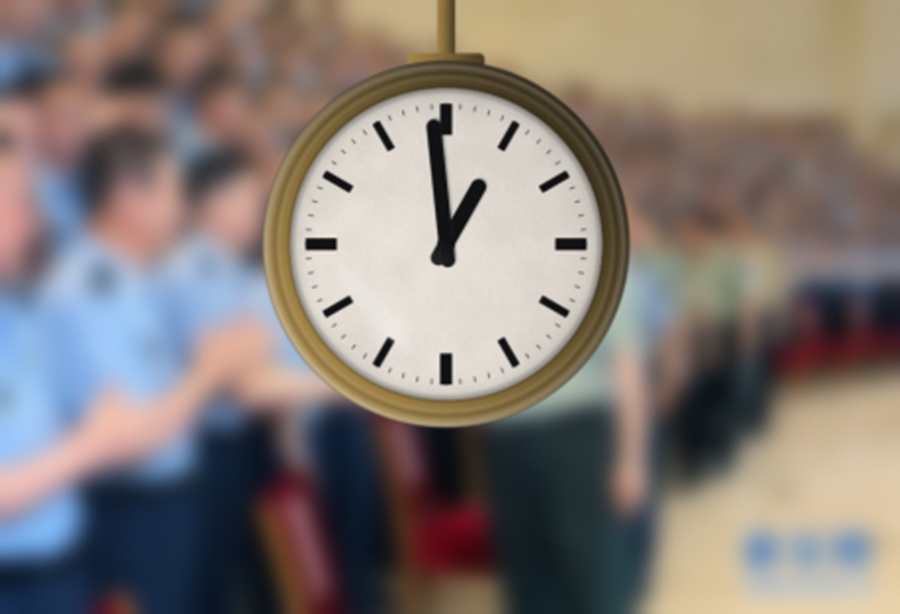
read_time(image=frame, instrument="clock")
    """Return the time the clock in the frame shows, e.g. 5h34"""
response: 12h59
